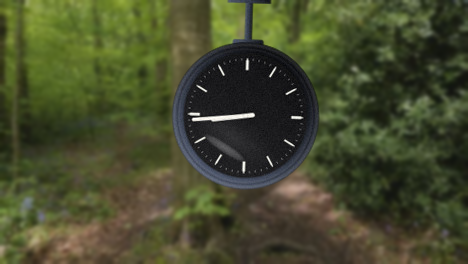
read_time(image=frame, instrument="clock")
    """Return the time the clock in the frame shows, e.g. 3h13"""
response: 8h44
